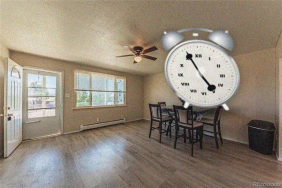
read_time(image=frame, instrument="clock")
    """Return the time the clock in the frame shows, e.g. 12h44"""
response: 4h56
